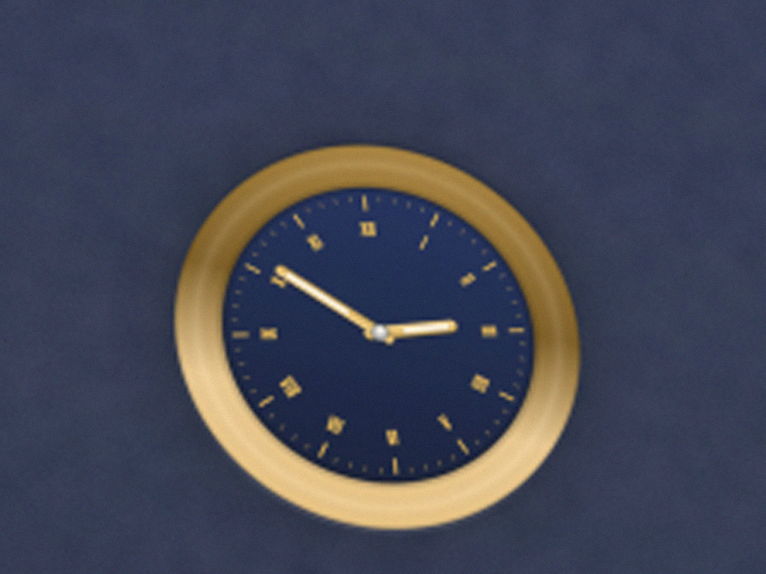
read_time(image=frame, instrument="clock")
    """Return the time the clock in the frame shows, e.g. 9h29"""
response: 2h51
